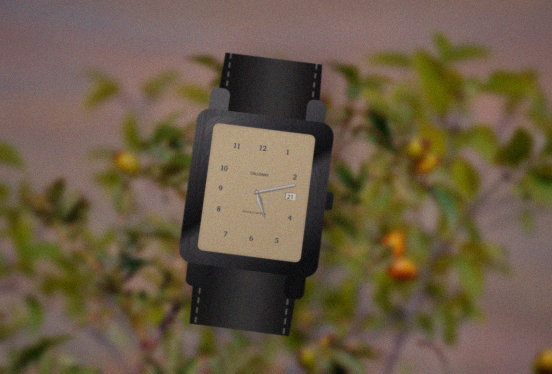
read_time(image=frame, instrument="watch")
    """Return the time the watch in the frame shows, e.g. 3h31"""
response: 5h12
